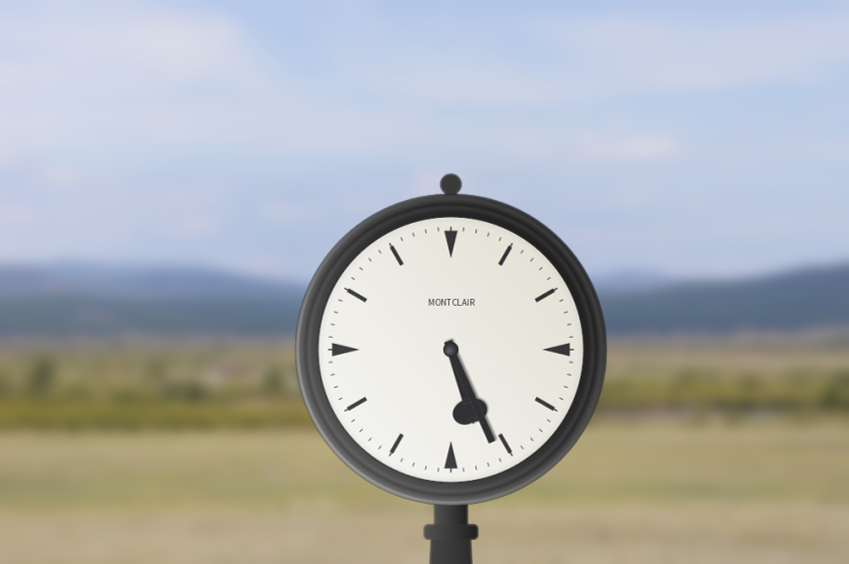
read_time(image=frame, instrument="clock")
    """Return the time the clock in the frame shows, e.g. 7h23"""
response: 5h26
